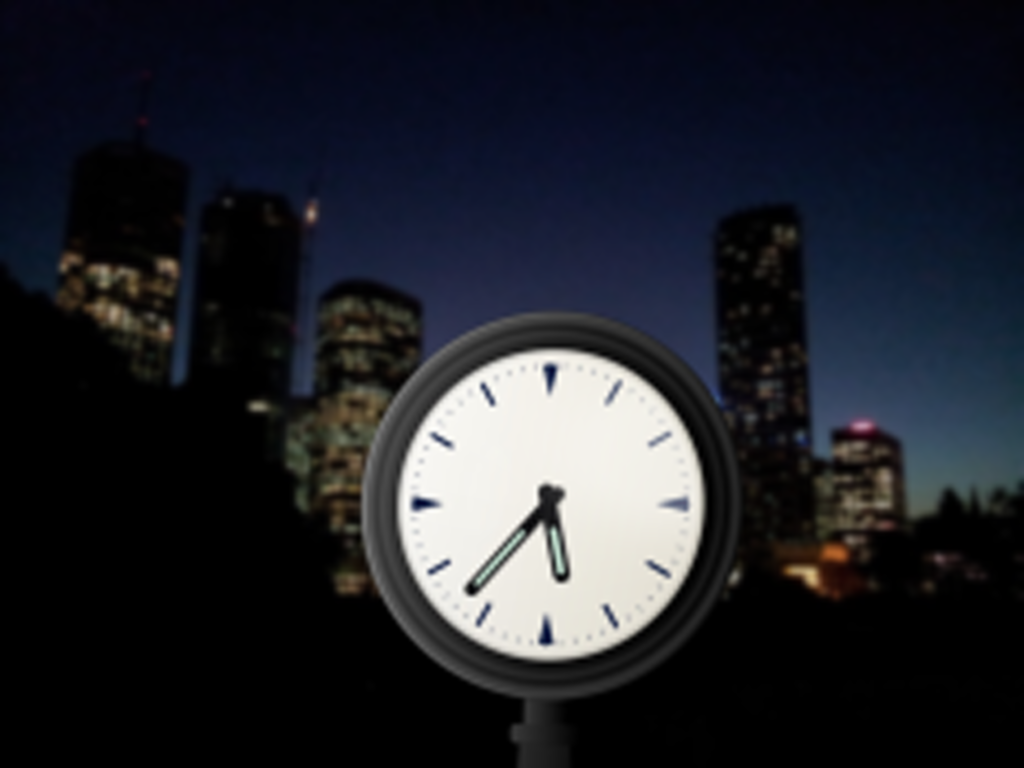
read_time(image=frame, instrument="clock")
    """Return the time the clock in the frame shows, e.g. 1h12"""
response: 5h37
